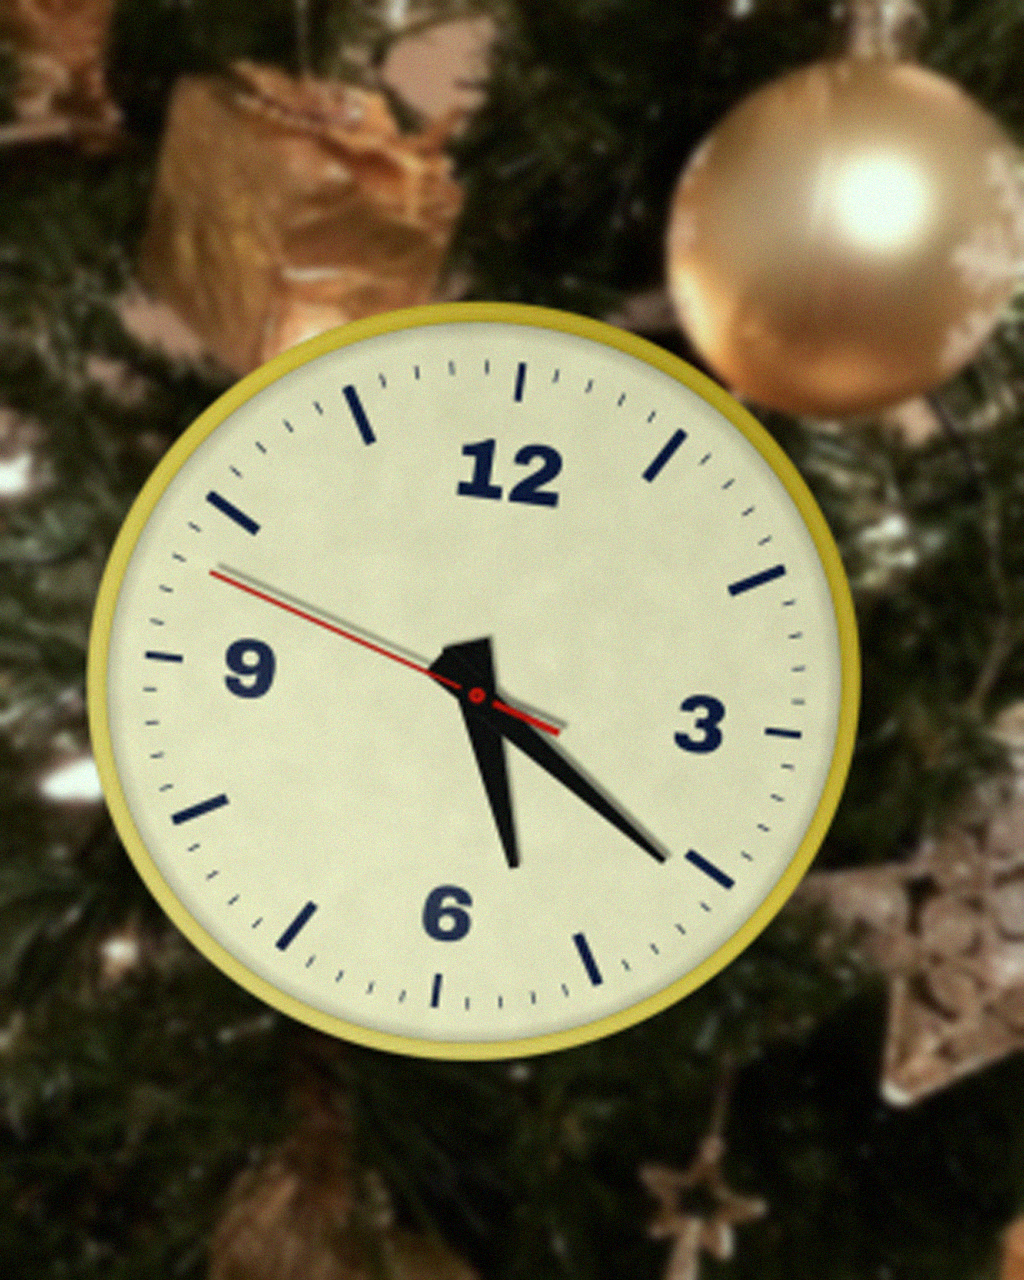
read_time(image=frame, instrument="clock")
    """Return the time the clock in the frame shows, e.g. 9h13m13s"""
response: 5h20m48s
